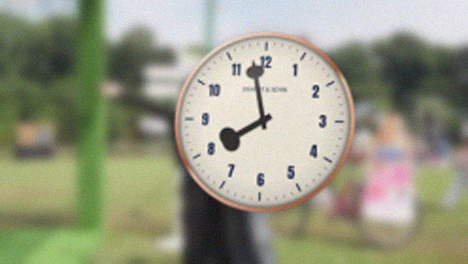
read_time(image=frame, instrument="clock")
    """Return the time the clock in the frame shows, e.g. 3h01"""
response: 7h58
